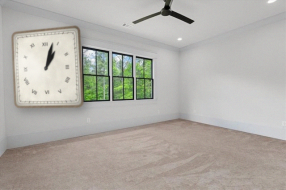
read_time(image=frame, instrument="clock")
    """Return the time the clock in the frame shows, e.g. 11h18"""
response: 1h03
